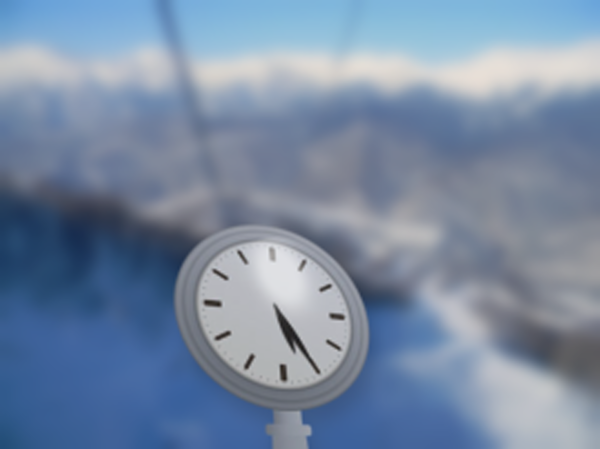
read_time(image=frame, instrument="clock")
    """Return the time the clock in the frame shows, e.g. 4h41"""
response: 5h25
